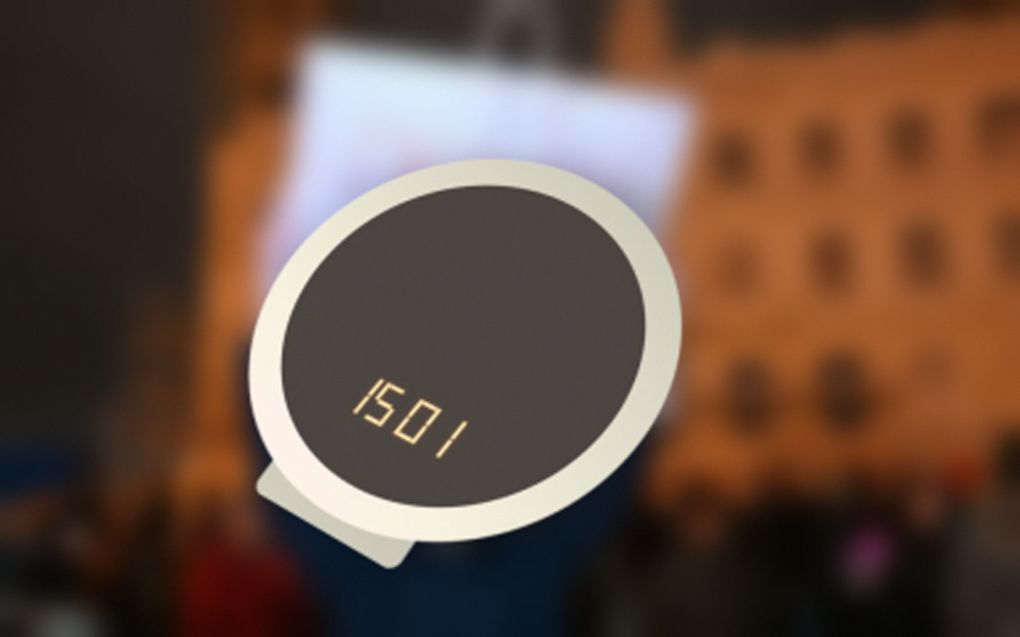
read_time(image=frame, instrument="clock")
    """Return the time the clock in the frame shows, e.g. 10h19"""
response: 15h01
